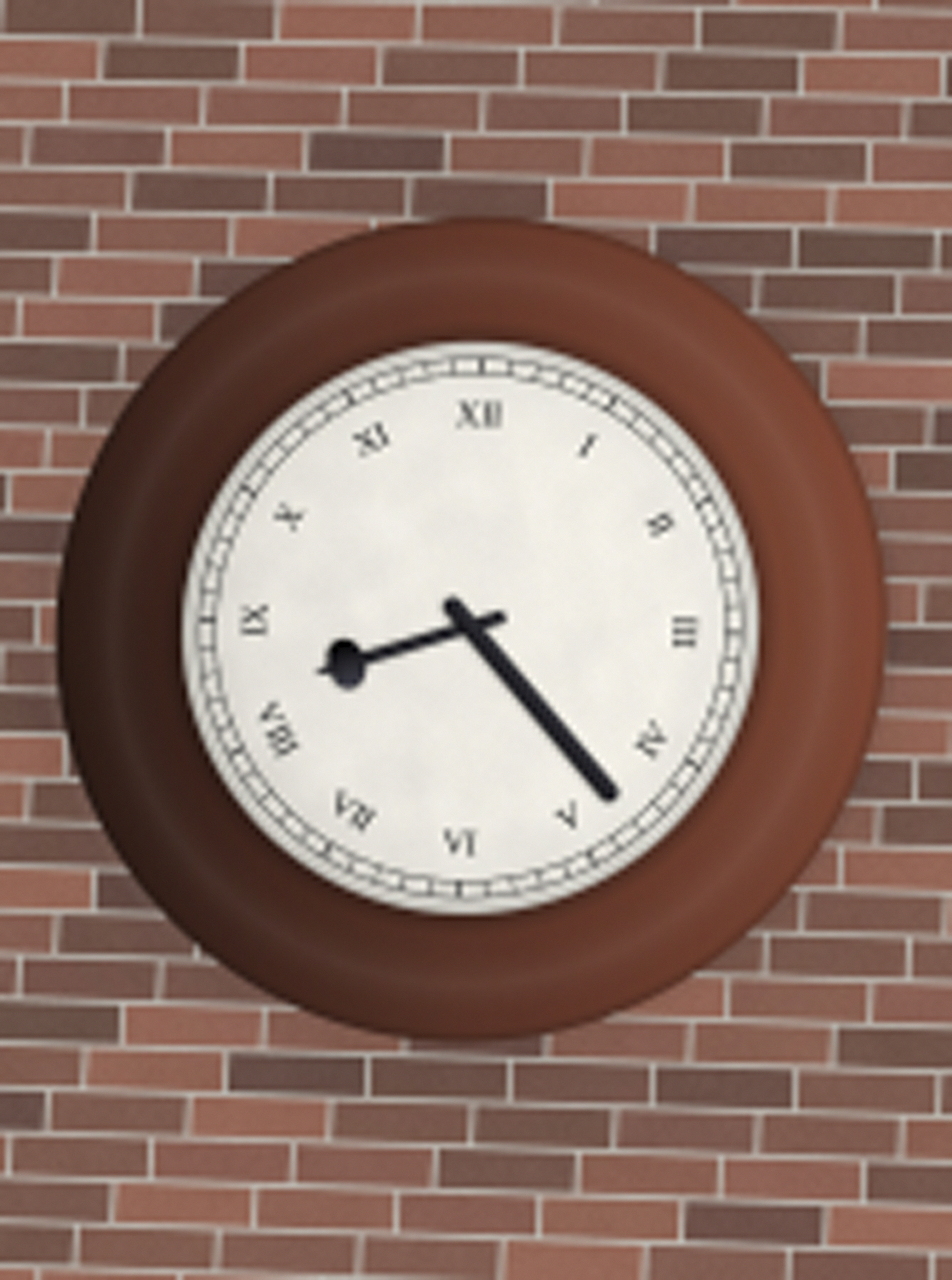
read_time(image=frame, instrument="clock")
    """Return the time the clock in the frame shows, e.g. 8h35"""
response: 8h23
